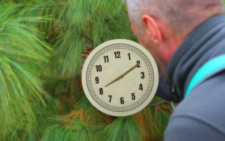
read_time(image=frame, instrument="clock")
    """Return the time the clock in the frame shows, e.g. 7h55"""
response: 8h10
